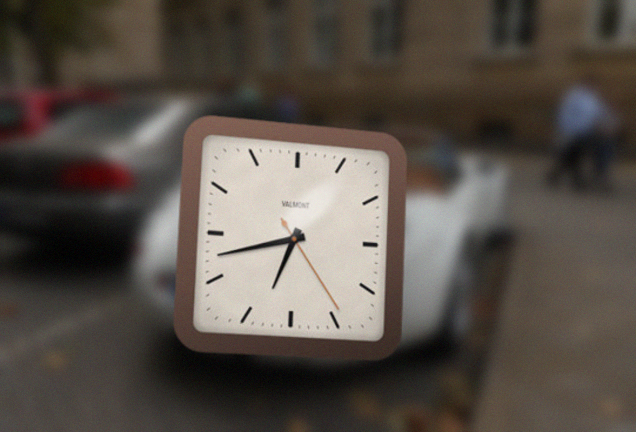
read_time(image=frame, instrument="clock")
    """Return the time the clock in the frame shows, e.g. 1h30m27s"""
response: 6h42m24s
